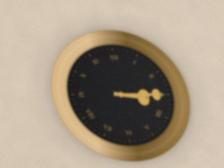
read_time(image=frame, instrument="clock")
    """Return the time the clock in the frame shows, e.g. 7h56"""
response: 3h15
